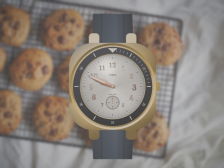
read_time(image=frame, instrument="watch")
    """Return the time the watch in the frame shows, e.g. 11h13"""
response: 9h49
